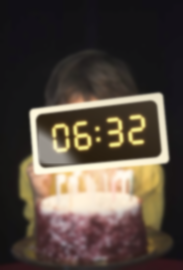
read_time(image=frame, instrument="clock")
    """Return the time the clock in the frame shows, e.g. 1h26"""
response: 6h32
